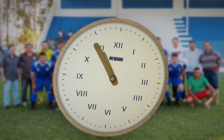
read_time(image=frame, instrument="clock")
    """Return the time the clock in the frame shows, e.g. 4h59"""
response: 10h54
